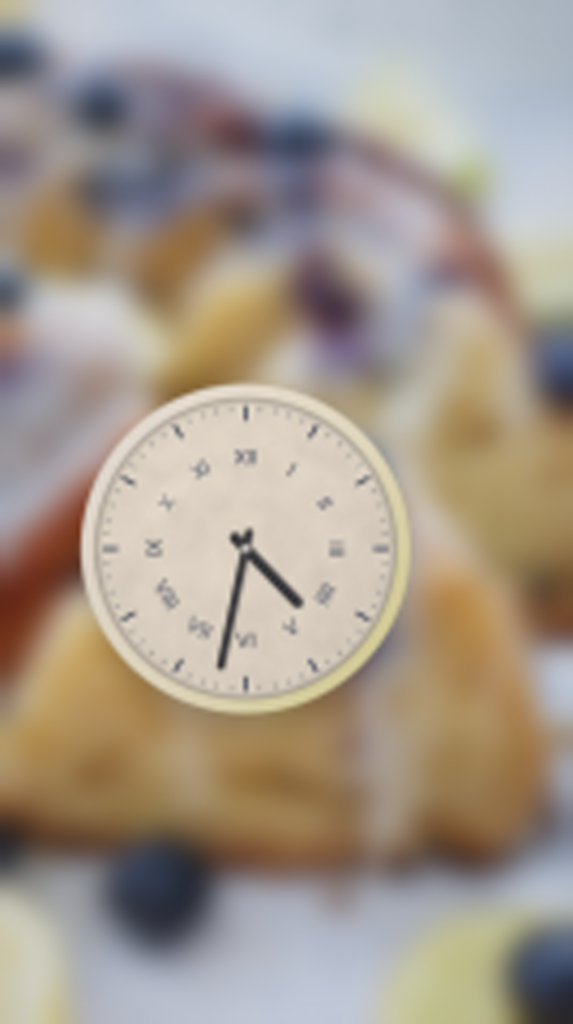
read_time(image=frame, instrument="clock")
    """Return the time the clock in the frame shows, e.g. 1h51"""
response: 4h32
